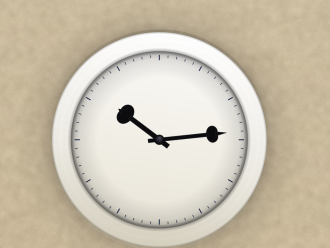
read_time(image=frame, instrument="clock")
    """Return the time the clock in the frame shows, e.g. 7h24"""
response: 10h14
